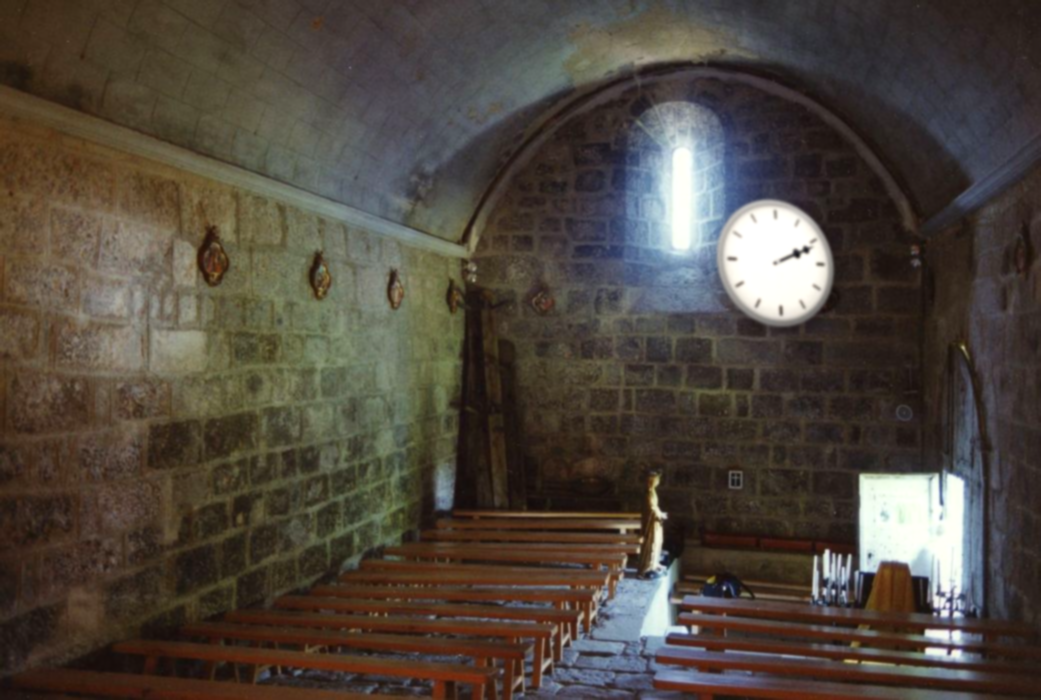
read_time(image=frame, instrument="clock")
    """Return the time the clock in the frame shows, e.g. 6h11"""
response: 2h11
